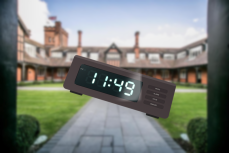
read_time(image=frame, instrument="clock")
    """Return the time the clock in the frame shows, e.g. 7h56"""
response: 11h49
